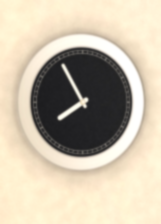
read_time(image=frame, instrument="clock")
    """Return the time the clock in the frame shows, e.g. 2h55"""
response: 7h55
